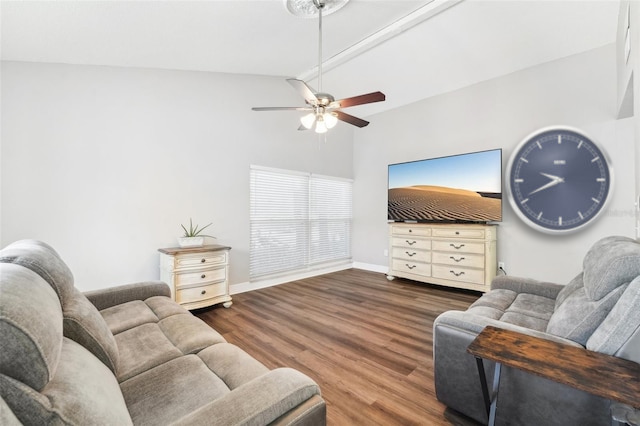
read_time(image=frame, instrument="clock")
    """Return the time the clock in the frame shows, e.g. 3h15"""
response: 9h41
